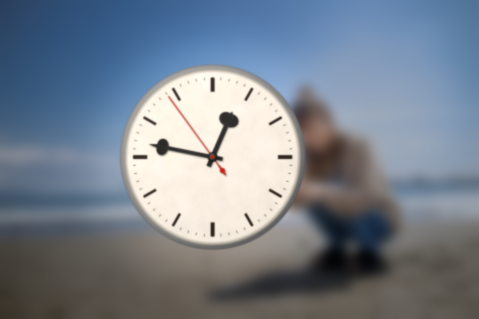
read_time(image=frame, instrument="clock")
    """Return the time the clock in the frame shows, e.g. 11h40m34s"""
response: 12h46m54s
